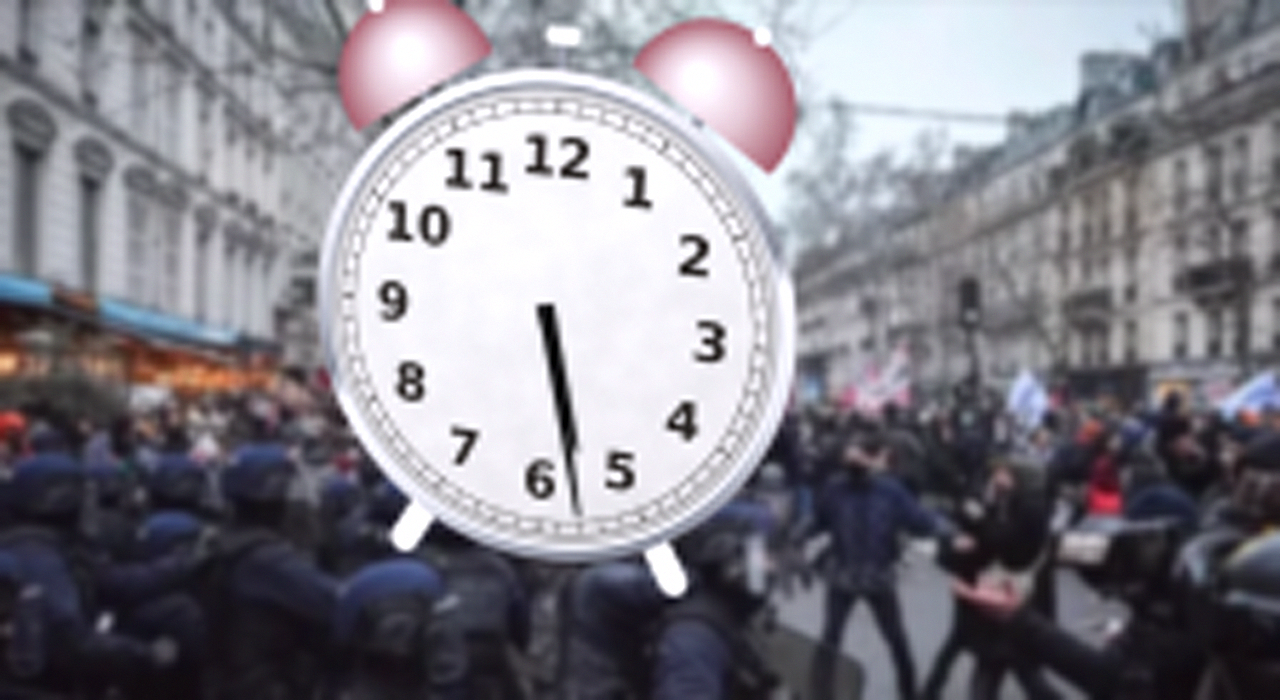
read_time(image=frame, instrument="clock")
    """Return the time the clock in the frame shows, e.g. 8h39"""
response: 5h28
